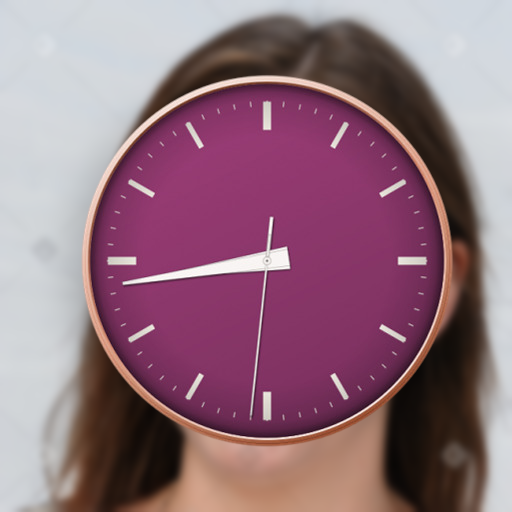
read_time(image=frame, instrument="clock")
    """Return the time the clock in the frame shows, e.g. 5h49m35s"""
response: 8h43m31s
